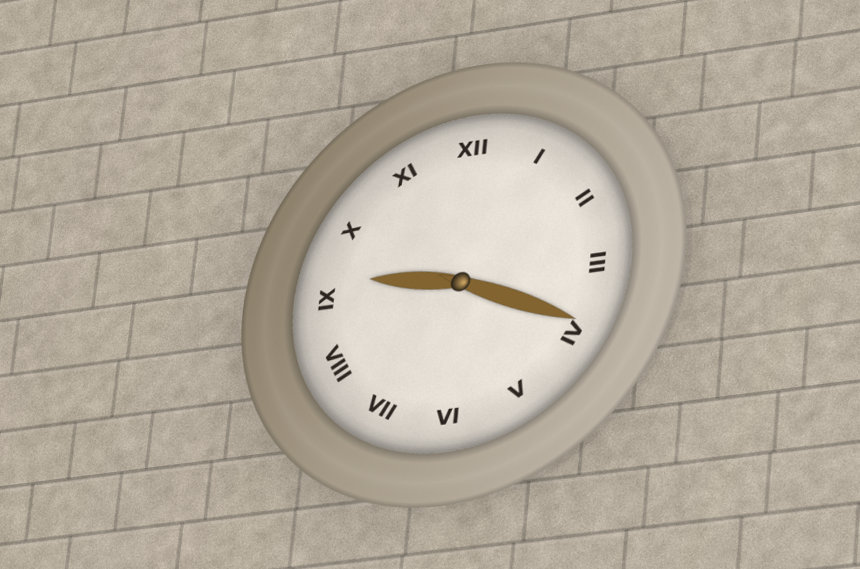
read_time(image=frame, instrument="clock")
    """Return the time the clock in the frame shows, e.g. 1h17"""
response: 9h19
